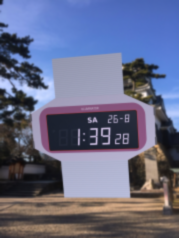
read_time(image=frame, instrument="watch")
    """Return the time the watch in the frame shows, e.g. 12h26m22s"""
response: 1h39m28s
